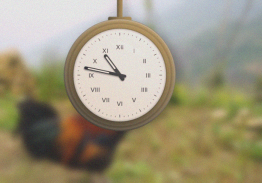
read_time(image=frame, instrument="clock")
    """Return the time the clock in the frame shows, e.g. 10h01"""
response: 10h47
